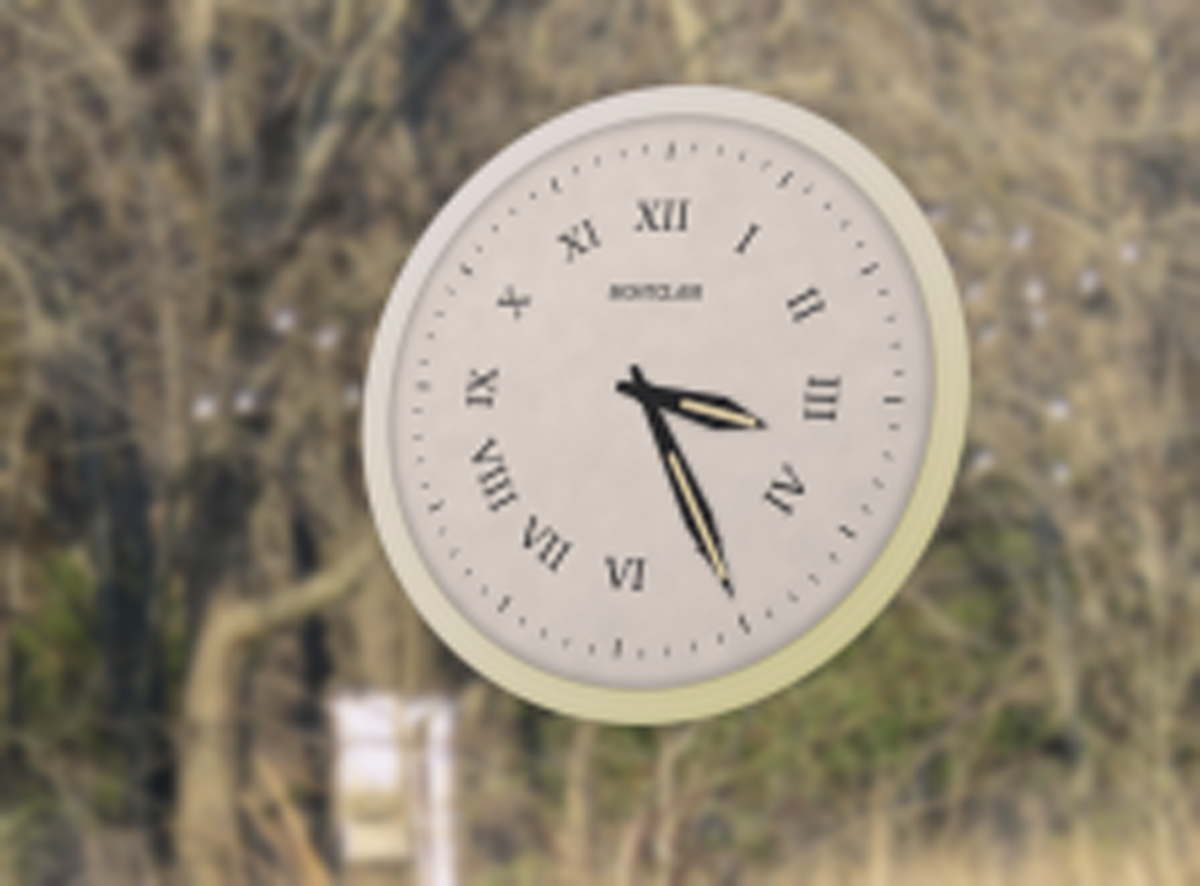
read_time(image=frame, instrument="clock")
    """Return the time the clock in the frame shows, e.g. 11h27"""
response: 3h25
